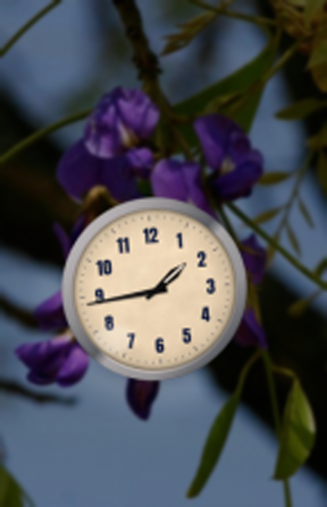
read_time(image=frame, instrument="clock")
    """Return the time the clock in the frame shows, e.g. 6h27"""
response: 1h44
